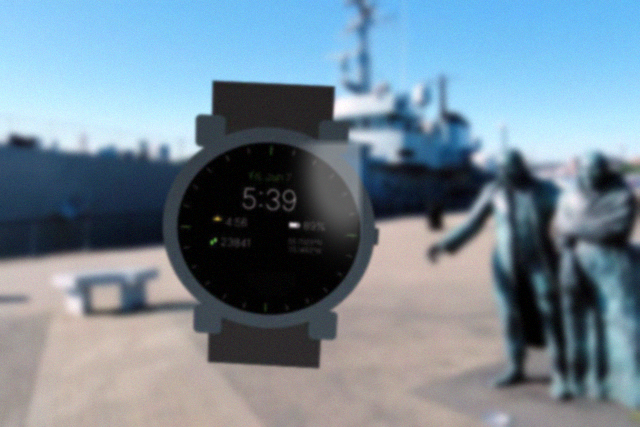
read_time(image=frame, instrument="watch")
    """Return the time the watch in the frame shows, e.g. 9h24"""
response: 5h39
